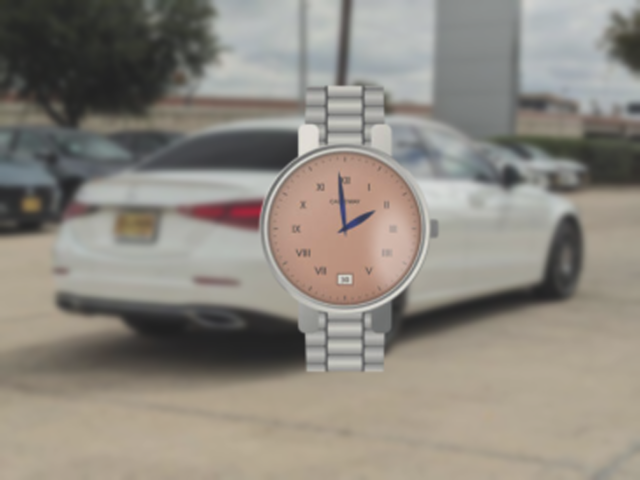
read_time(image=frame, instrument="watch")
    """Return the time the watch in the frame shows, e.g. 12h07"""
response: 1h59
